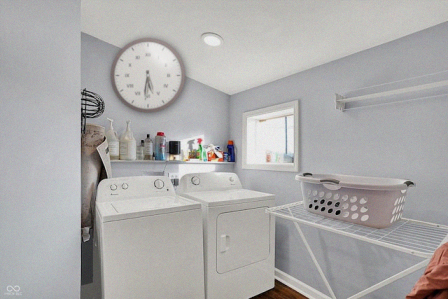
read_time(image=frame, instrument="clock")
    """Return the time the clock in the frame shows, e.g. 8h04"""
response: 5h31
